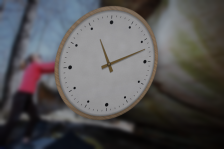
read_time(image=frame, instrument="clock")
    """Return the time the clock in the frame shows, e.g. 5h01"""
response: 11h12
